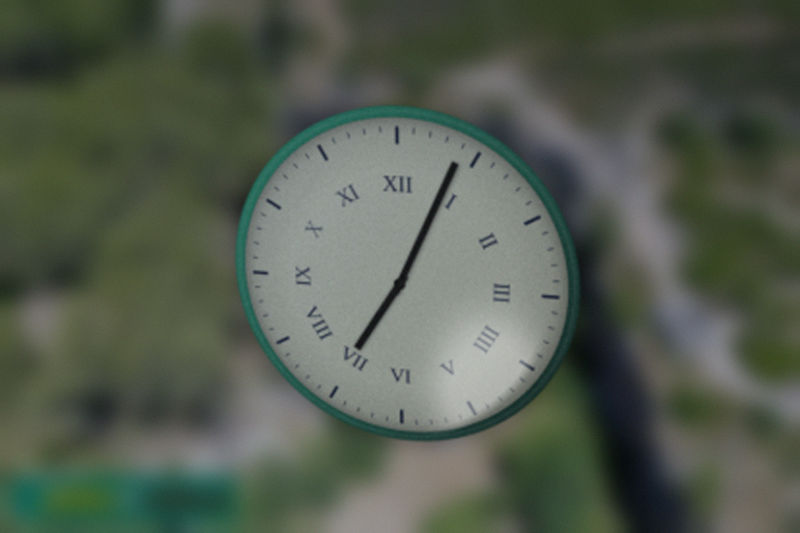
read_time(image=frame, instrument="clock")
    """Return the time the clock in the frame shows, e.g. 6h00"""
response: 7h04
